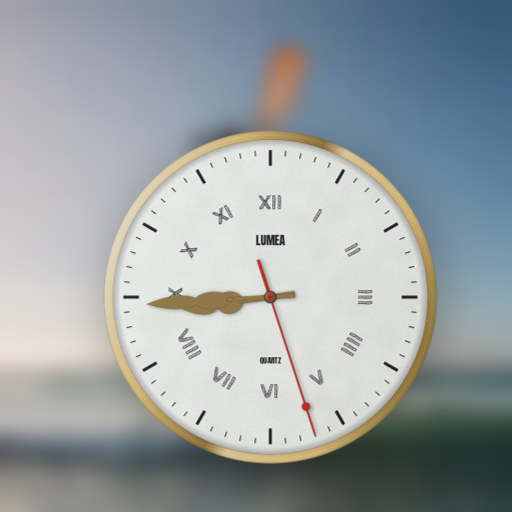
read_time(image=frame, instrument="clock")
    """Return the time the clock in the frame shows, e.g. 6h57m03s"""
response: 8h44m27s
